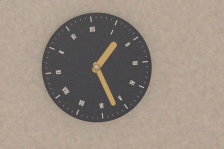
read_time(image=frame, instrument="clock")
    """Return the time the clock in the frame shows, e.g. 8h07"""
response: 1h27
